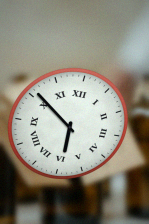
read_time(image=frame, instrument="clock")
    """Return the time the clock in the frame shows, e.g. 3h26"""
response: 5h51
